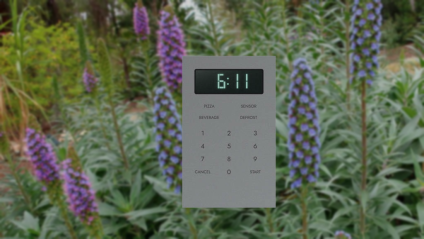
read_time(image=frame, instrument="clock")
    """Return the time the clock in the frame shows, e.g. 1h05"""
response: 6h11
